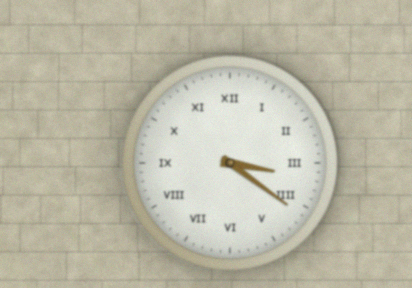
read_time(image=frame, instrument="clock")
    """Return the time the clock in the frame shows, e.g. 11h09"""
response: 3h21
